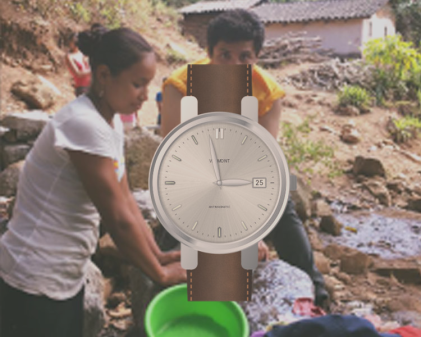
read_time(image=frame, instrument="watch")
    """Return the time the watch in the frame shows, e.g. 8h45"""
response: 2h58
